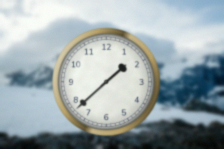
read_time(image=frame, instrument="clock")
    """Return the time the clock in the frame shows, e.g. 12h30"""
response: 1h38
